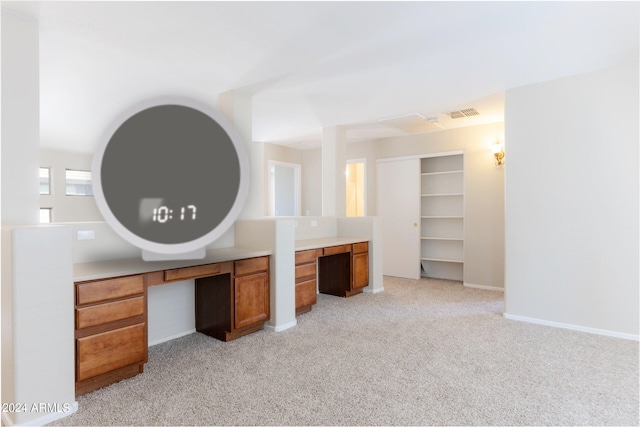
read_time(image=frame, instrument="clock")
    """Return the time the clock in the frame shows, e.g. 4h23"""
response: 10h17
